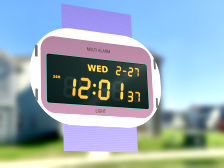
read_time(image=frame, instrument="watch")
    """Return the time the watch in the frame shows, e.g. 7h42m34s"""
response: 12h01m37s
